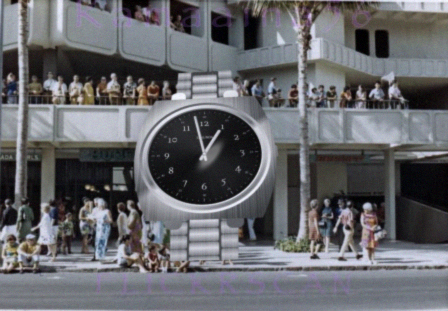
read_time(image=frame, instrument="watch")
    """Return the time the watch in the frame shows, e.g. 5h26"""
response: 12h58
